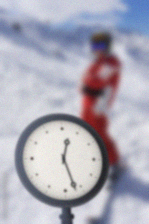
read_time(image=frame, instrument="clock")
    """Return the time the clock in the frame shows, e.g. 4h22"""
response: 12h27
